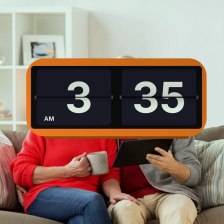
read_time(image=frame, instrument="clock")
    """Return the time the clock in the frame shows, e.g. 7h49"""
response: 3h35
